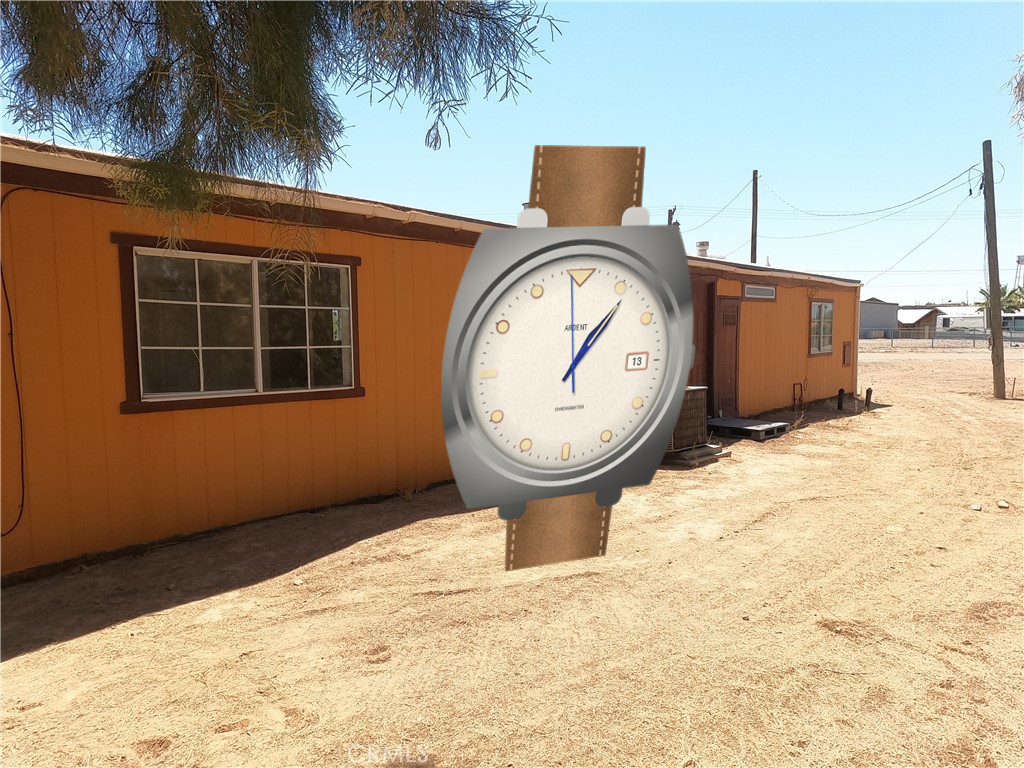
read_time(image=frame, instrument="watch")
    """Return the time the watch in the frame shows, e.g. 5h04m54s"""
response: 1h05m59s
